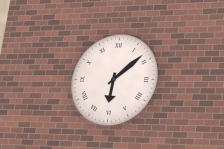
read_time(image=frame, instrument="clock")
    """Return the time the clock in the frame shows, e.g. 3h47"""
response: 6h08
